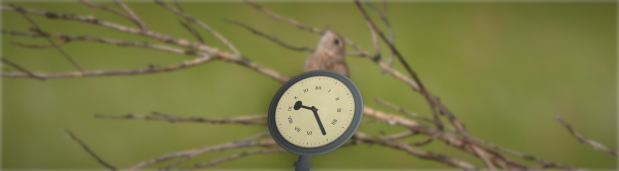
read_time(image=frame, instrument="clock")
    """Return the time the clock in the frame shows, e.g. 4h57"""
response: 9h25
